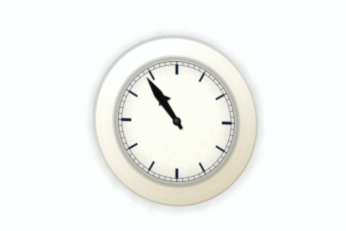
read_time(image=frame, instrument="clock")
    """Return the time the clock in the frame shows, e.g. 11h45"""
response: 10h54
